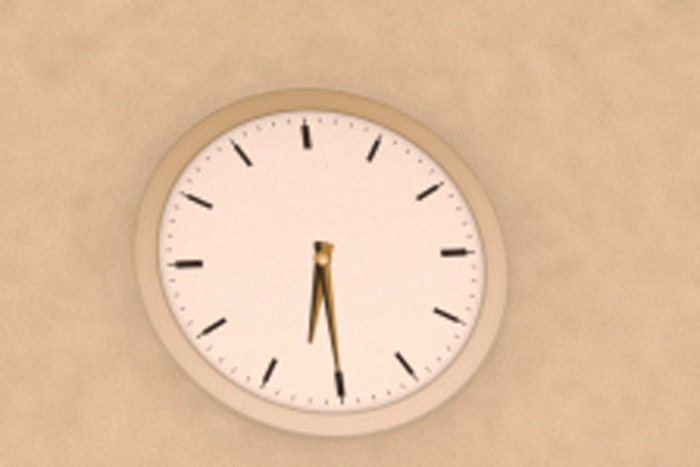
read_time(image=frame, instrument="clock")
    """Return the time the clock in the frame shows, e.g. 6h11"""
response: 6h30
